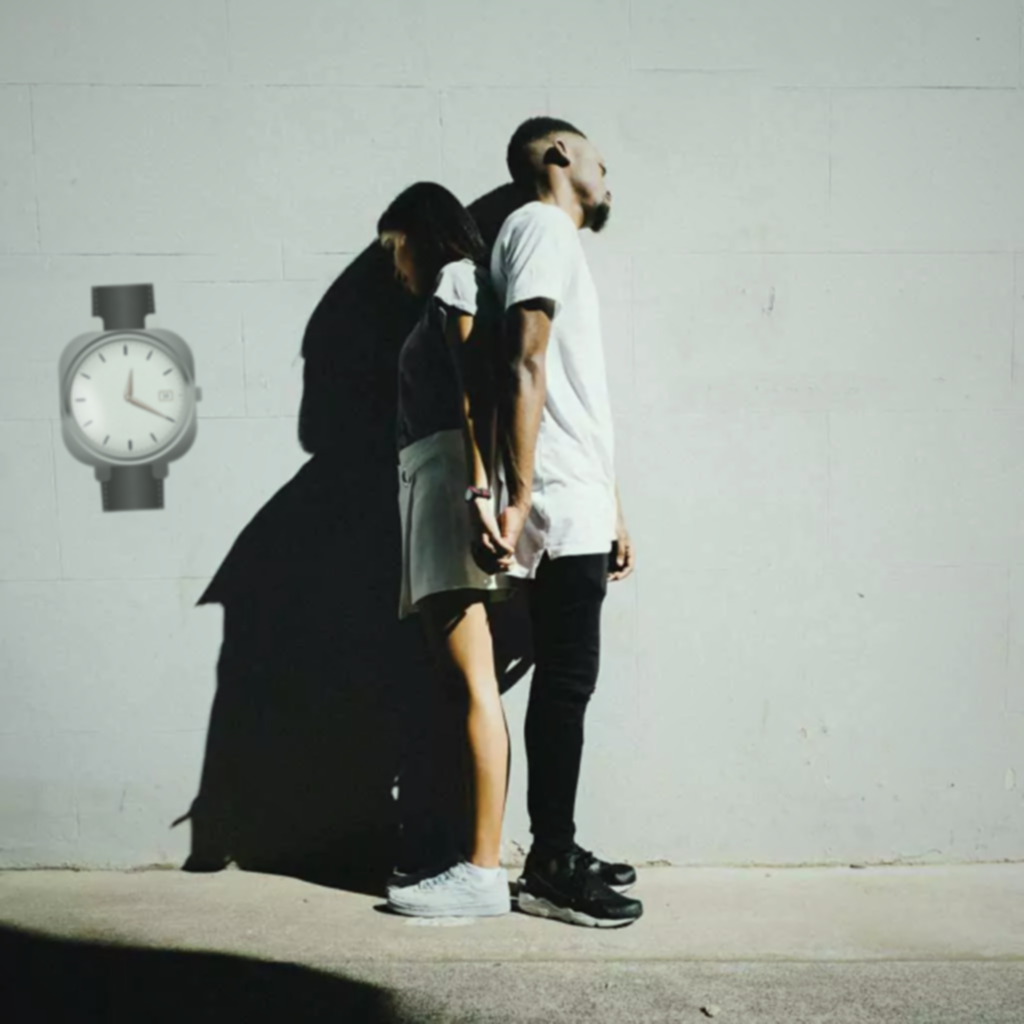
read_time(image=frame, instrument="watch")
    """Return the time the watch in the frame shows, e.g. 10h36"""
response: 12h20
